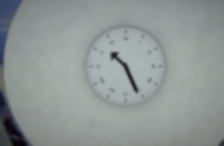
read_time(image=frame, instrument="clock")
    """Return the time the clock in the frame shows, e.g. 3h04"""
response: 10h26
